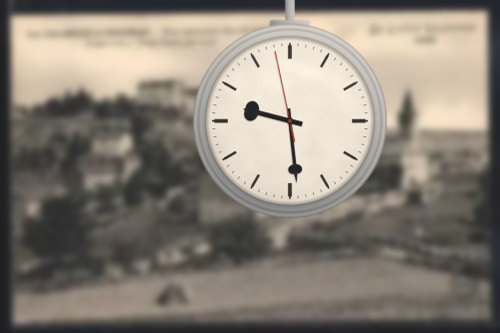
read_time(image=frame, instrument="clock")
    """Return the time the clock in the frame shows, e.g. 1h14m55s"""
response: 9h28m58s
